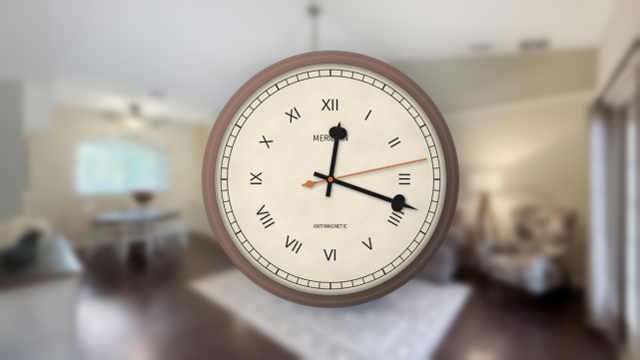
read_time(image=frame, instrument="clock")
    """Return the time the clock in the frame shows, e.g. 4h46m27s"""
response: 12h18m13s
